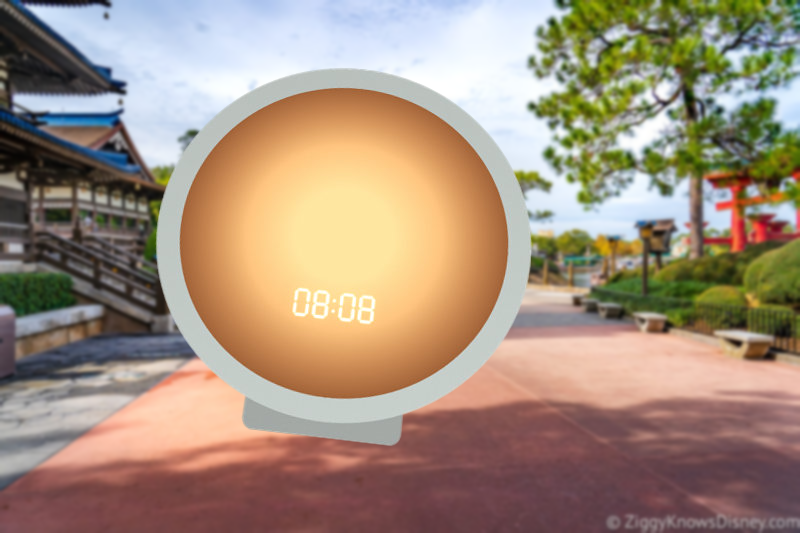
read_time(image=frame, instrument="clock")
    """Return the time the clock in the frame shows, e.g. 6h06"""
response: 8h08
